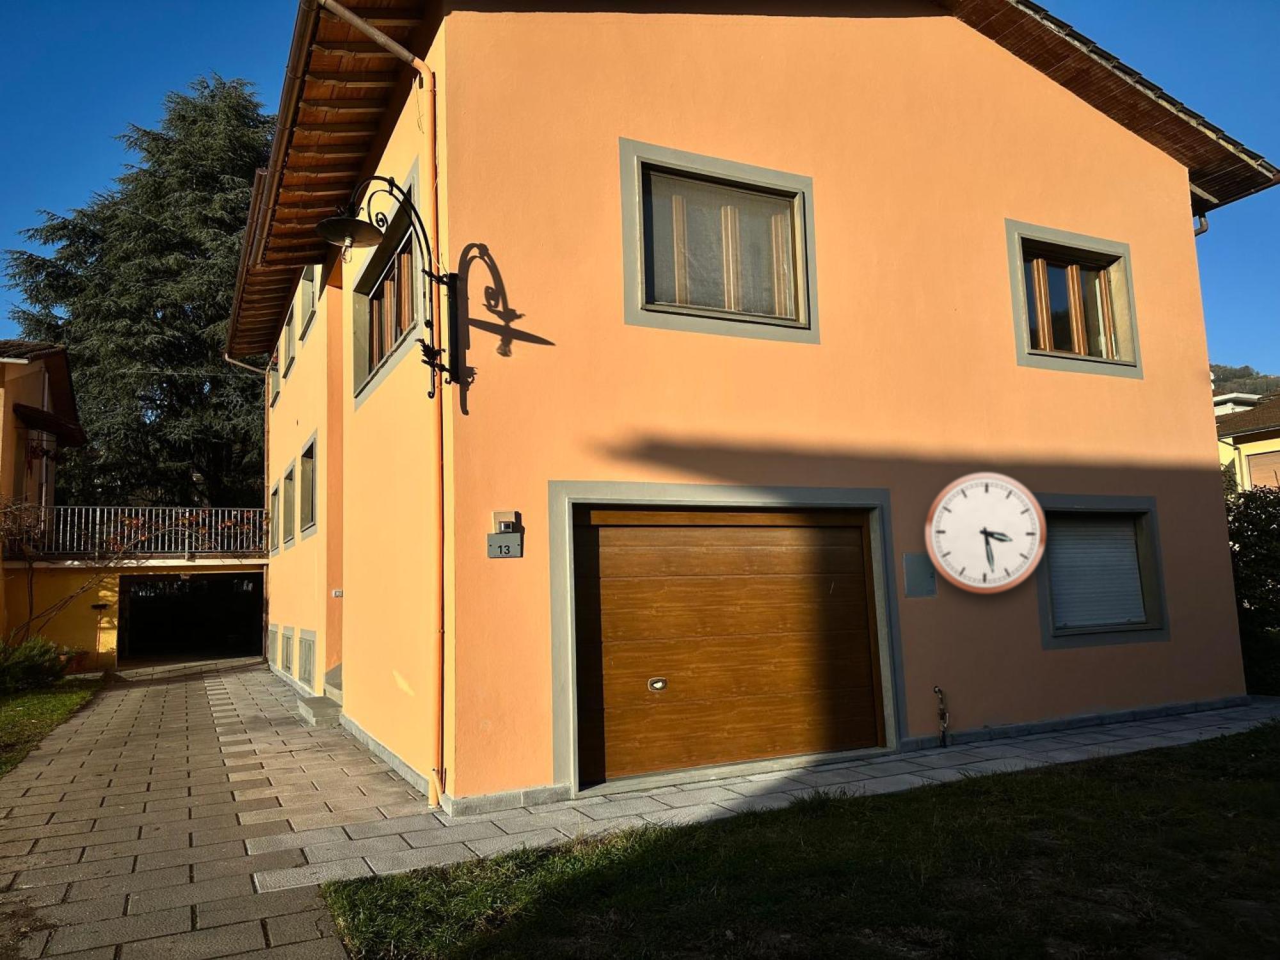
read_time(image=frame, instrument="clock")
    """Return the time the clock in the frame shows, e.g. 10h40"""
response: 3h28
